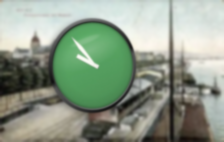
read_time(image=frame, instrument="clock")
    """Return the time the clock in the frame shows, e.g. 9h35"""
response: 9h53
